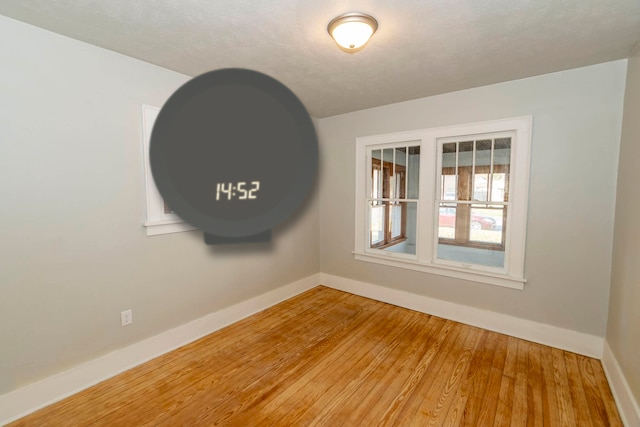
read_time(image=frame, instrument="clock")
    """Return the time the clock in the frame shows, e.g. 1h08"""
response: 14h52
